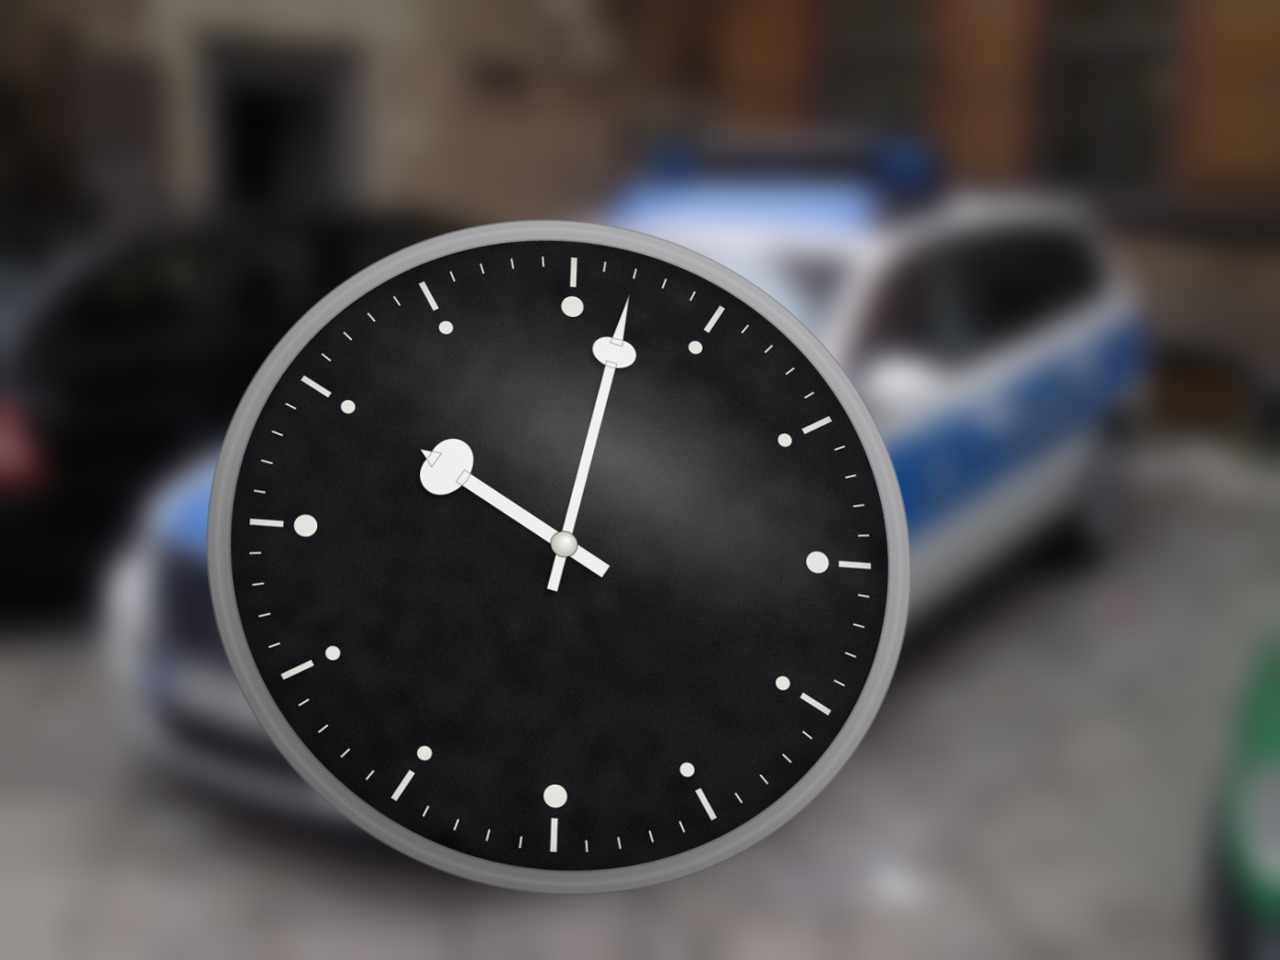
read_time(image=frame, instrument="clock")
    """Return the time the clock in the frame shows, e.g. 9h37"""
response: 10h02
